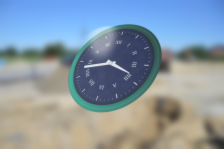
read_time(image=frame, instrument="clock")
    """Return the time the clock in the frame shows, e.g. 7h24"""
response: 3h43
